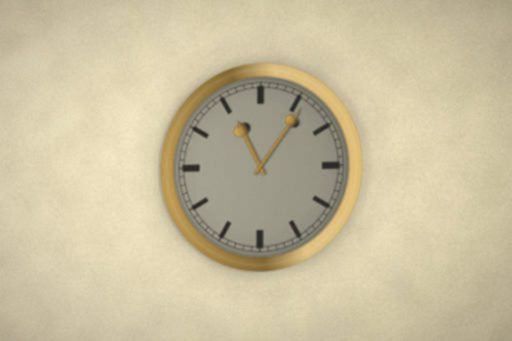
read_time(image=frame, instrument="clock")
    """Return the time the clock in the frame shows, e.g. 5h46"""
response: 11h06
